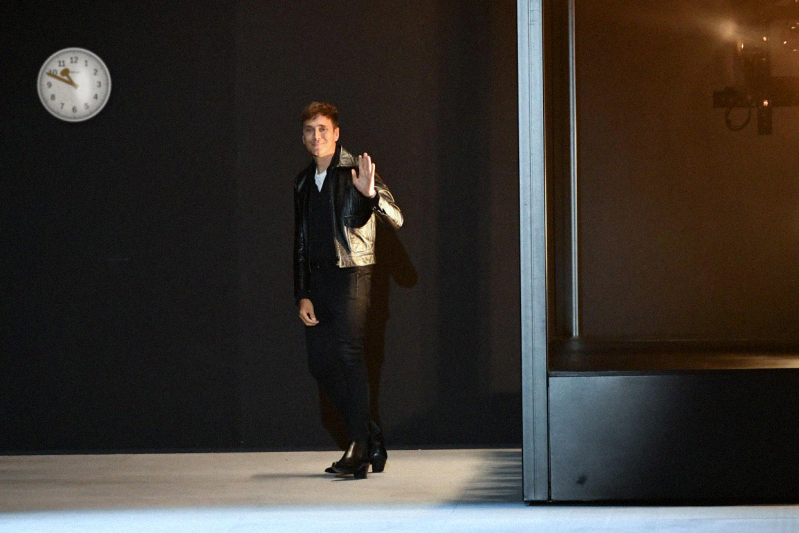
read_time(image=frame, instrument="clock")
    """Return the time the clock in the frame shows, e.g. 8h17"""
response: 10h49
